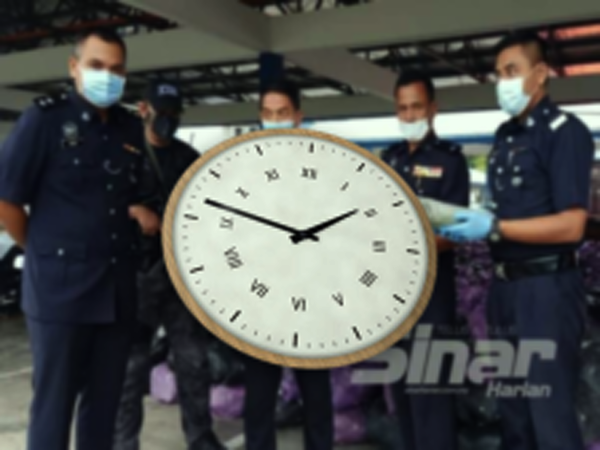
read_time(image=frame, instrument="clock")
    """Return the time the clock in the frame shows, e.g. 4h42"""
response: 1h47
